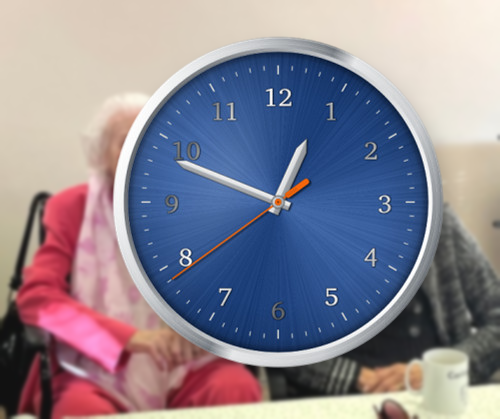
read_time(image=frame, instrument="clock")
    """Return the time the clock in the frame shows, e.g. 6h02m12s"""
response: 12h48m39s
